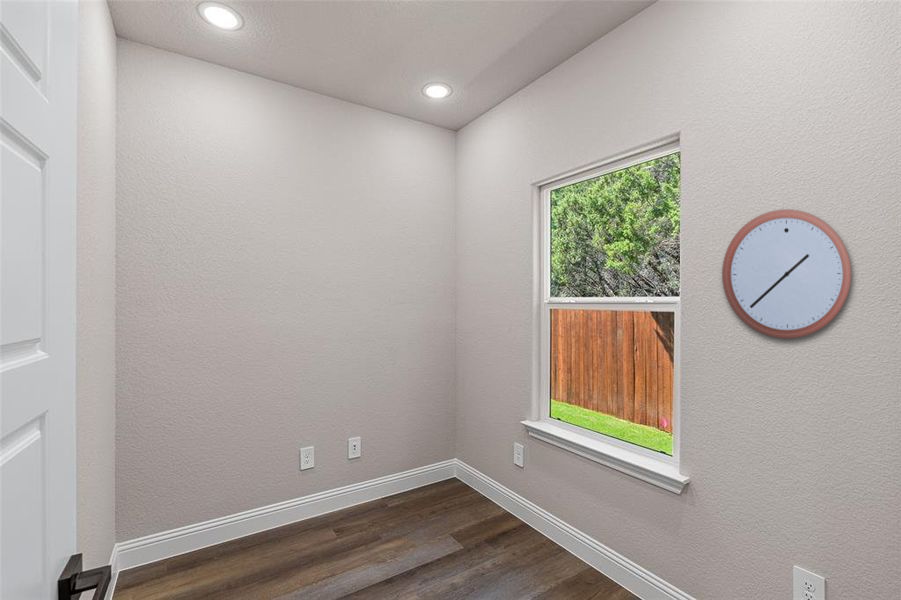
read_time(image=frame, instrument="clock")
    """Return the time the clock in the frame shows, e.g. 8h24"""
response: 1h38
